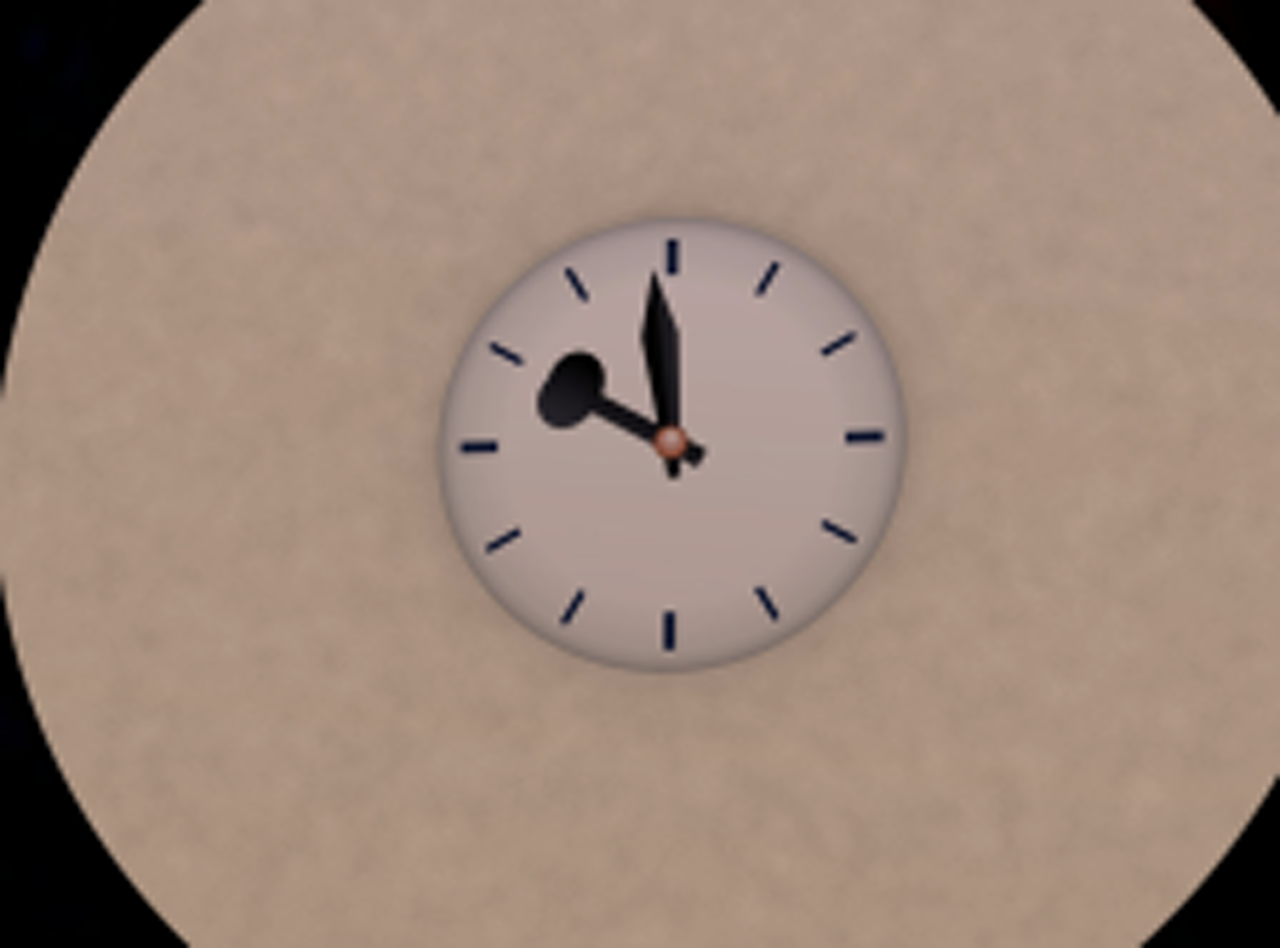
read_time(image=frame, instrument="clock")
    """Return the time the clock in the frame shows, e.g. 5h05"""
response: 9h59
